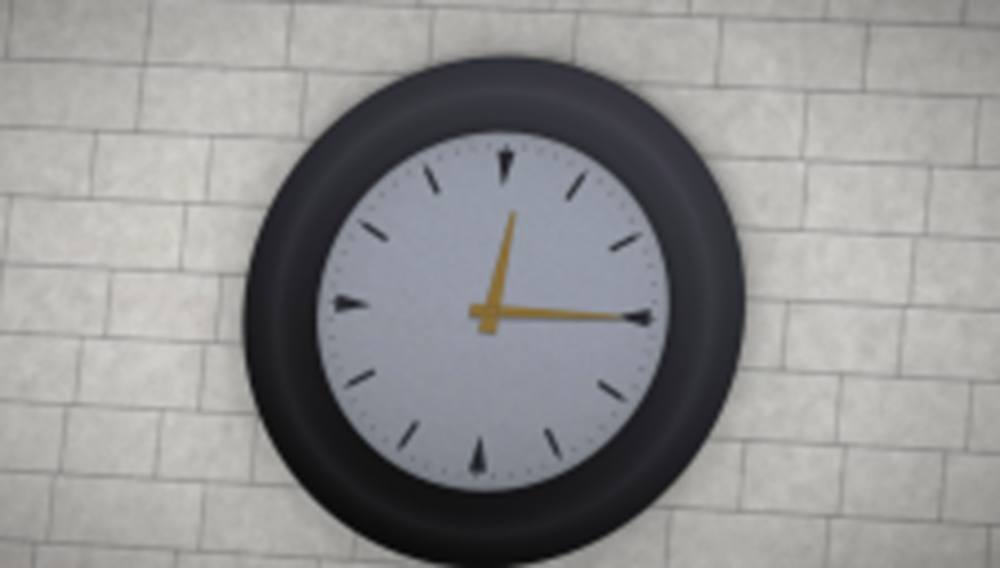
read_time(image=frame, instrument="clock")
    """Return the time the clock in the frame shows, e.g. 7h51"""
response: 12h15
